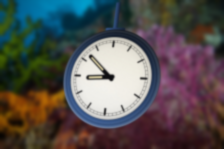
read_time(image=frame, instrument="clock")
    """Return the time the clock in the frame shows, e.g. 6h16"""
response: 8h52
